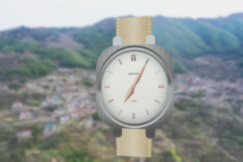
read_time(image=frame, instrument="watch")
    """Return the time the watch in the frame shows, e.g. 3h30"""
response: 7h05
